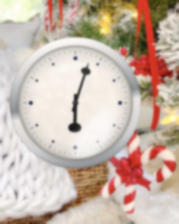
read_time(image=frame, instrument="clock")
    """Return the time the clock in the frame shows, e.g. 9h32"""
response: 6h03
